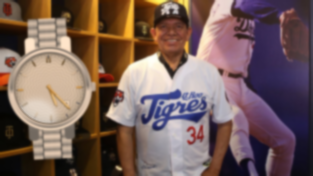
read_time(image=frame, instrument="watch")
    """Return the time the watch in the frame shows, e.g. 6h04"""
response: 5h23
